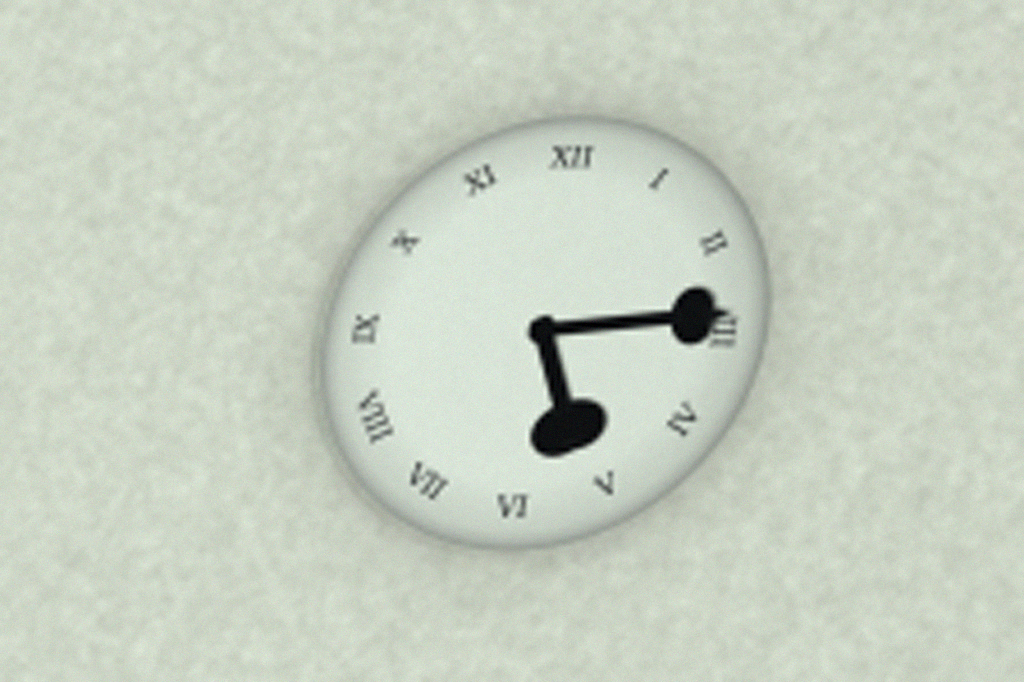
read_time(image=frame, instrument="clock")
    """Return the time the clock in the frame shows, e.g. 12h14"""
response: 5h14
